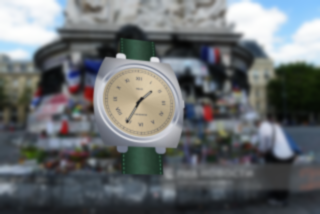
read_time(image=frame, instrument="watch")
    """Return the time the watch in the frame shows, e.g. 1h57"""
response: 1h35
